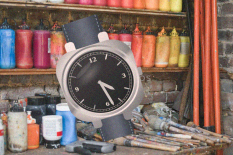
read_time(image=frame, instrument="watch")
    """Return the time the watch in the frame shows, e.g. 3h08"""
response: 4h28
